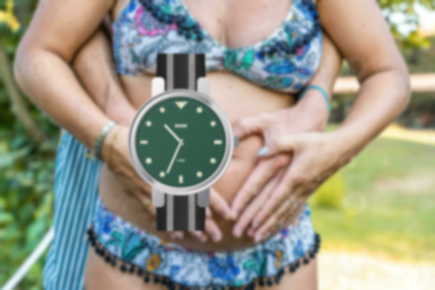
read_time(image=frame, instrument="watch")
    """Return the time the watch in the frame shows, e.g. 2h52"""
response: 10h34
